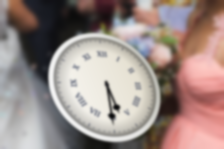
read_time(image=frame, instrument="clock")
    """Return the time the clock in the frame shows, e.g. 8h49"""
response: 5h30
